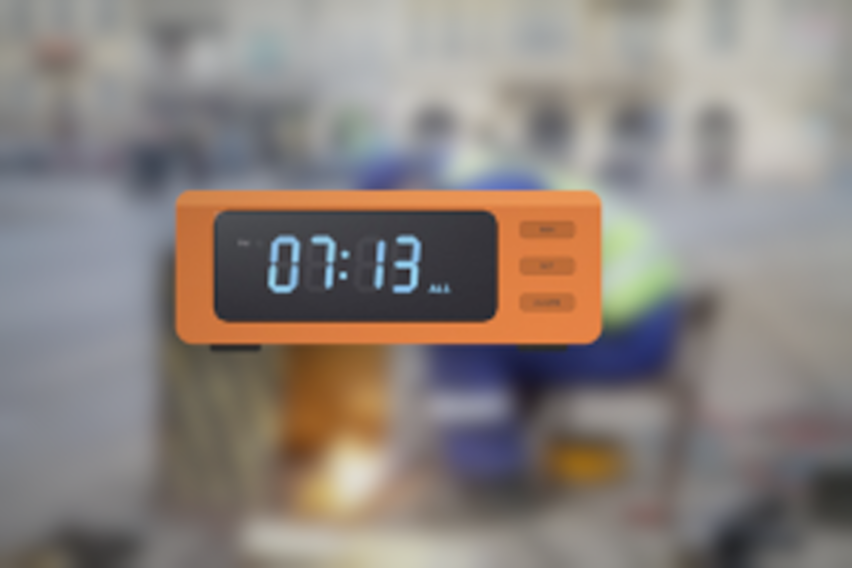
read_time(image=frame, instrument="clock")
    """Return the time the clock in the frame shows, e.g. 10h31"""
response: 7h13
